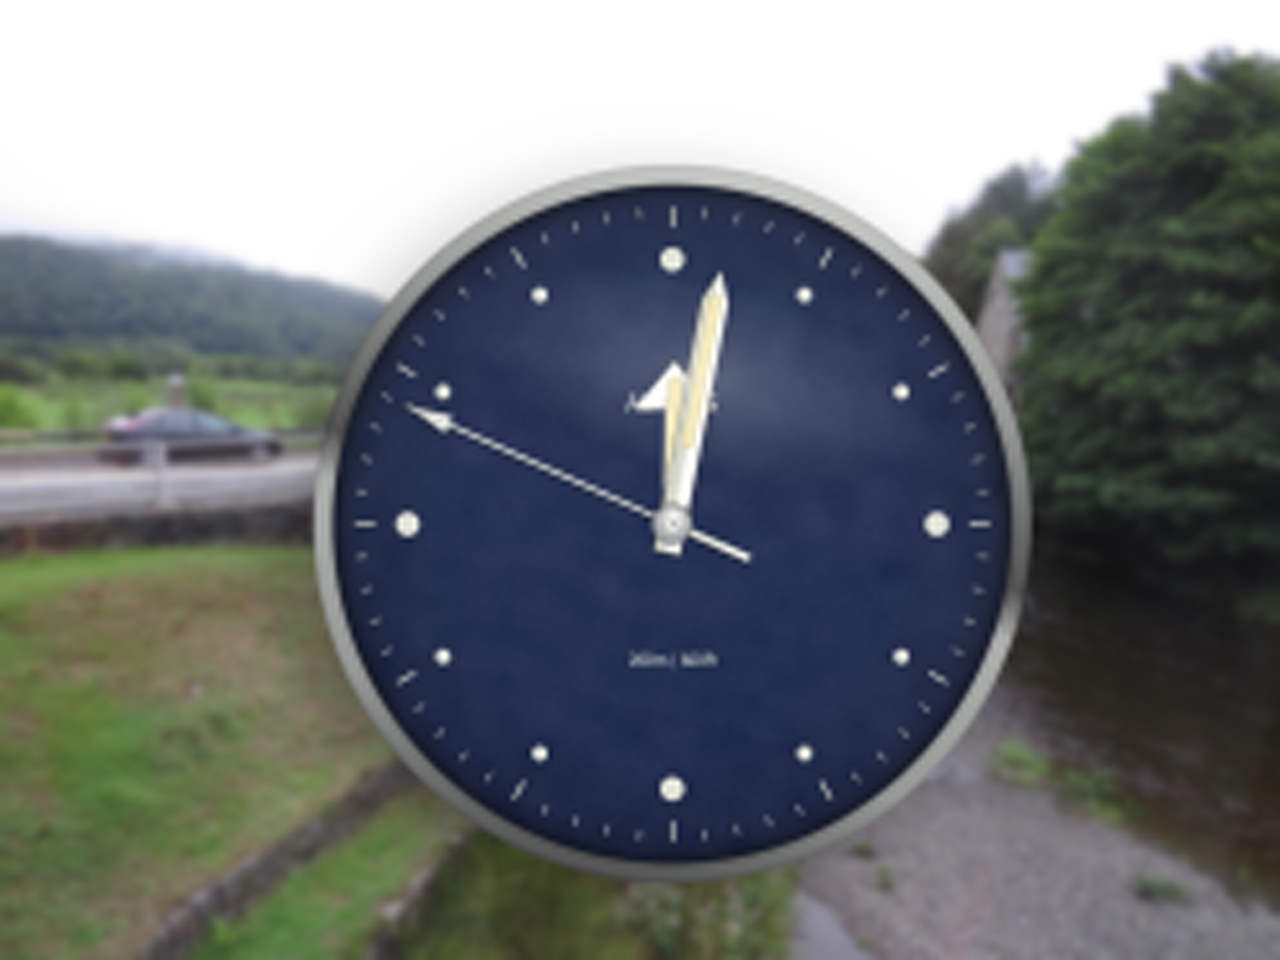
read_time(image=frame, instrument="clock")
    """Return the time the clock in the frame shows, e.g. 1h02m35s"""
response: 12h01m49s
